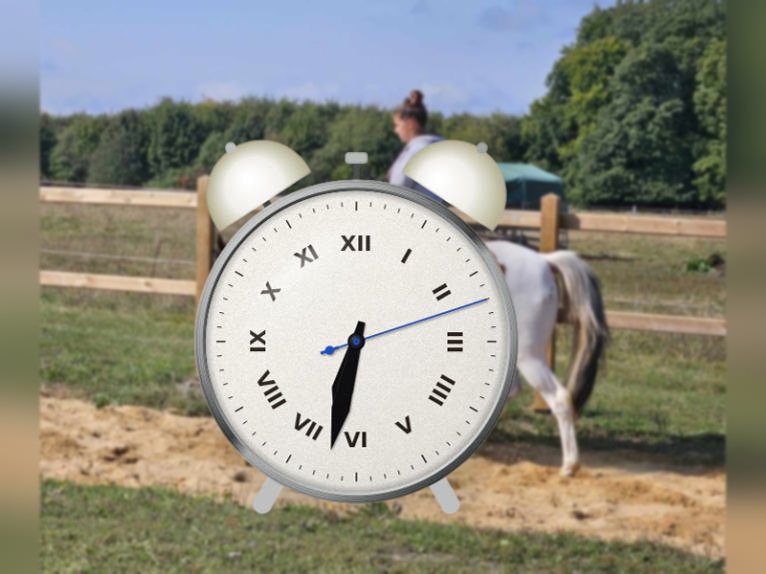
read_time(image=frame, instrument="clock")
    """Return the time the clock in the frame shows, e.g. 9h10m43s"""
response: 6h32m12s
